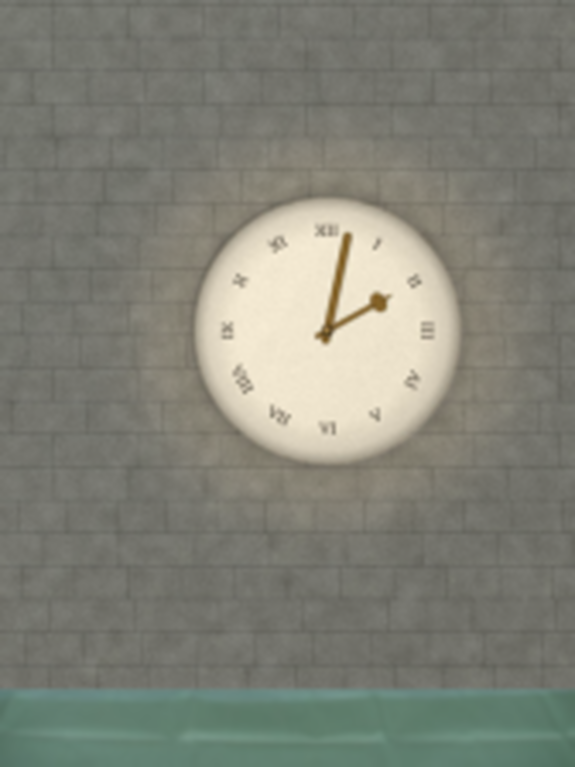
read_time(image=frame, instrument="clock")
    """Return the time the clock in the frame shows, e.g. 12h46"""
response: 2h02
